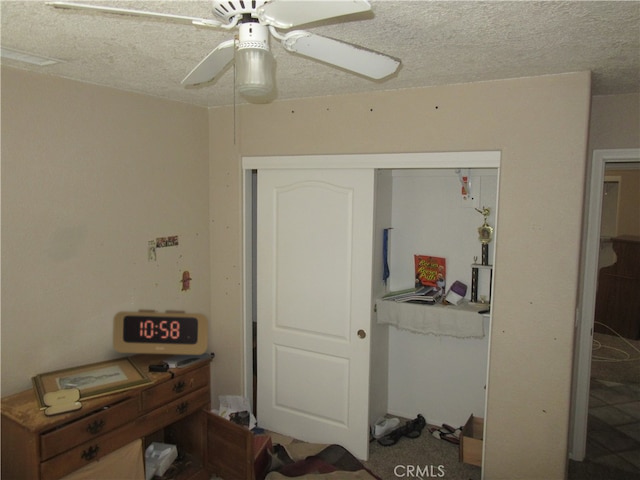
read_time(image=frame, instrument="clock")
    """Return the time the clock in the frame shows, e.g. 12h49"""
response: 10h58
